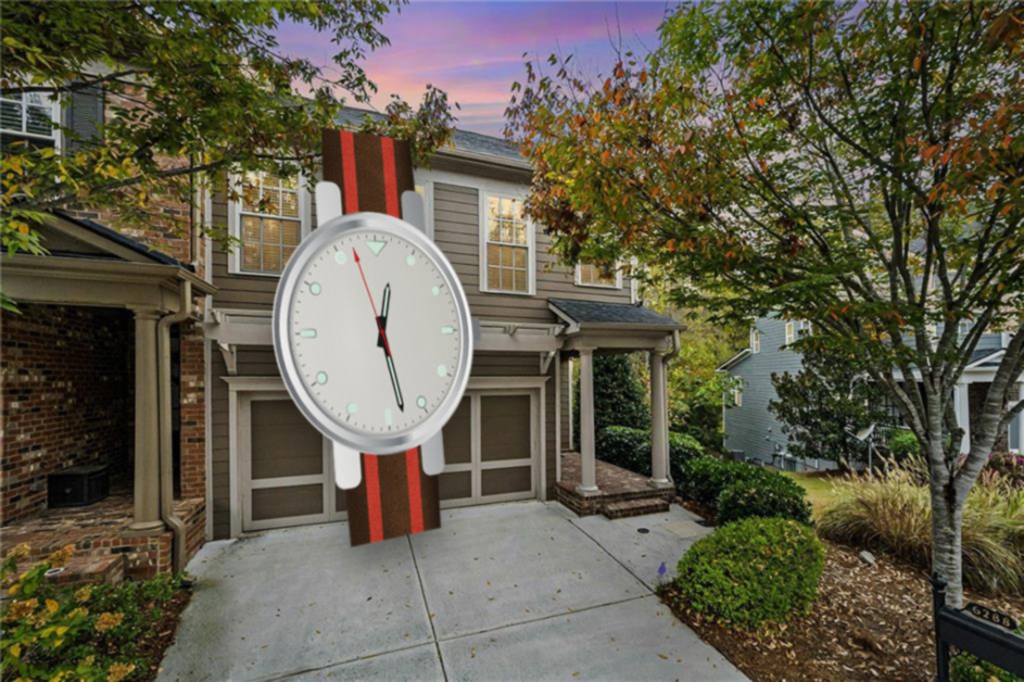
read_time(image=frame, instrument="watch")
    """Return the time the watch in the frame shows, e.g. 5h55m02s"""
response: 12h27m57s
